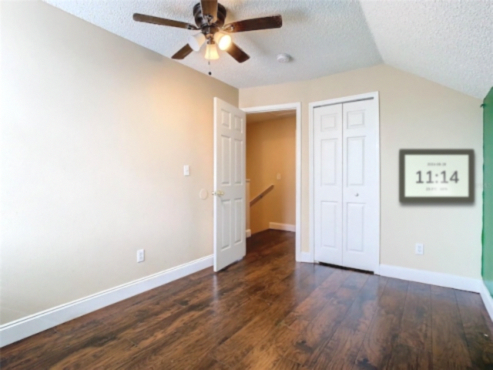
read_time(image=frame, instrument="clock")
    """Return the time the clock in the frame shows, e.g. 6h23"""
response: 11h14
